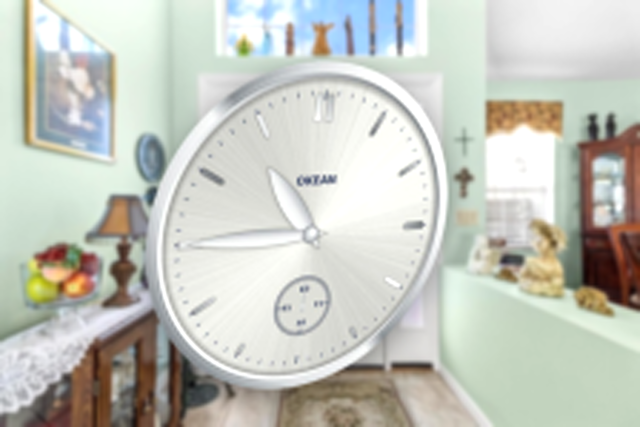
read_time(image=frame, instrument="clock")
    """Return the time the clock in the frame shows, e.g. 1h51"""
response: 10h45
